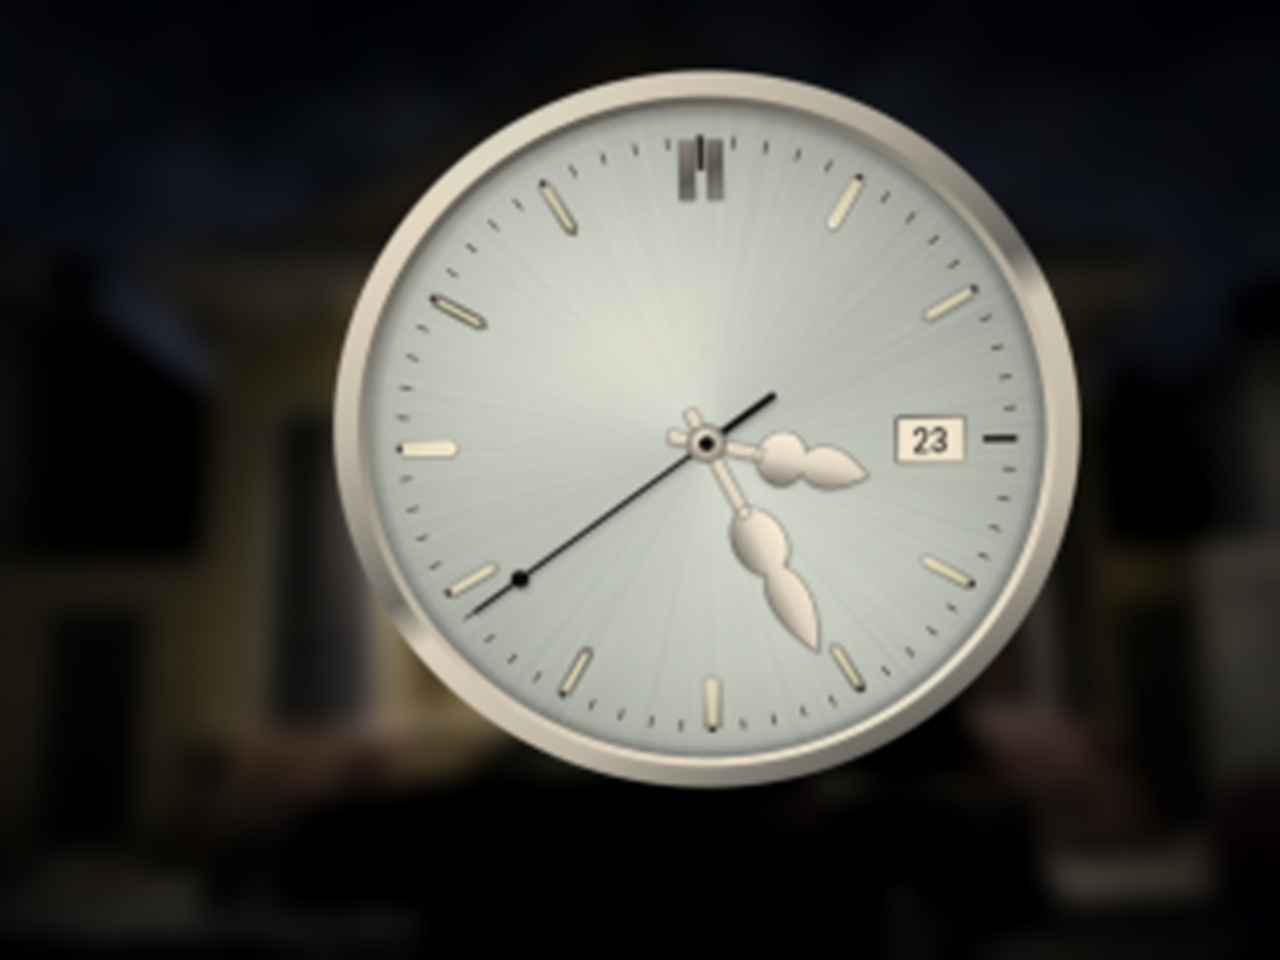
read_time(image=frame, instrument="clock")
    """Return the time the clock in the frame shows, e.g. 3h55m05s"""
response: 3h25m39s
